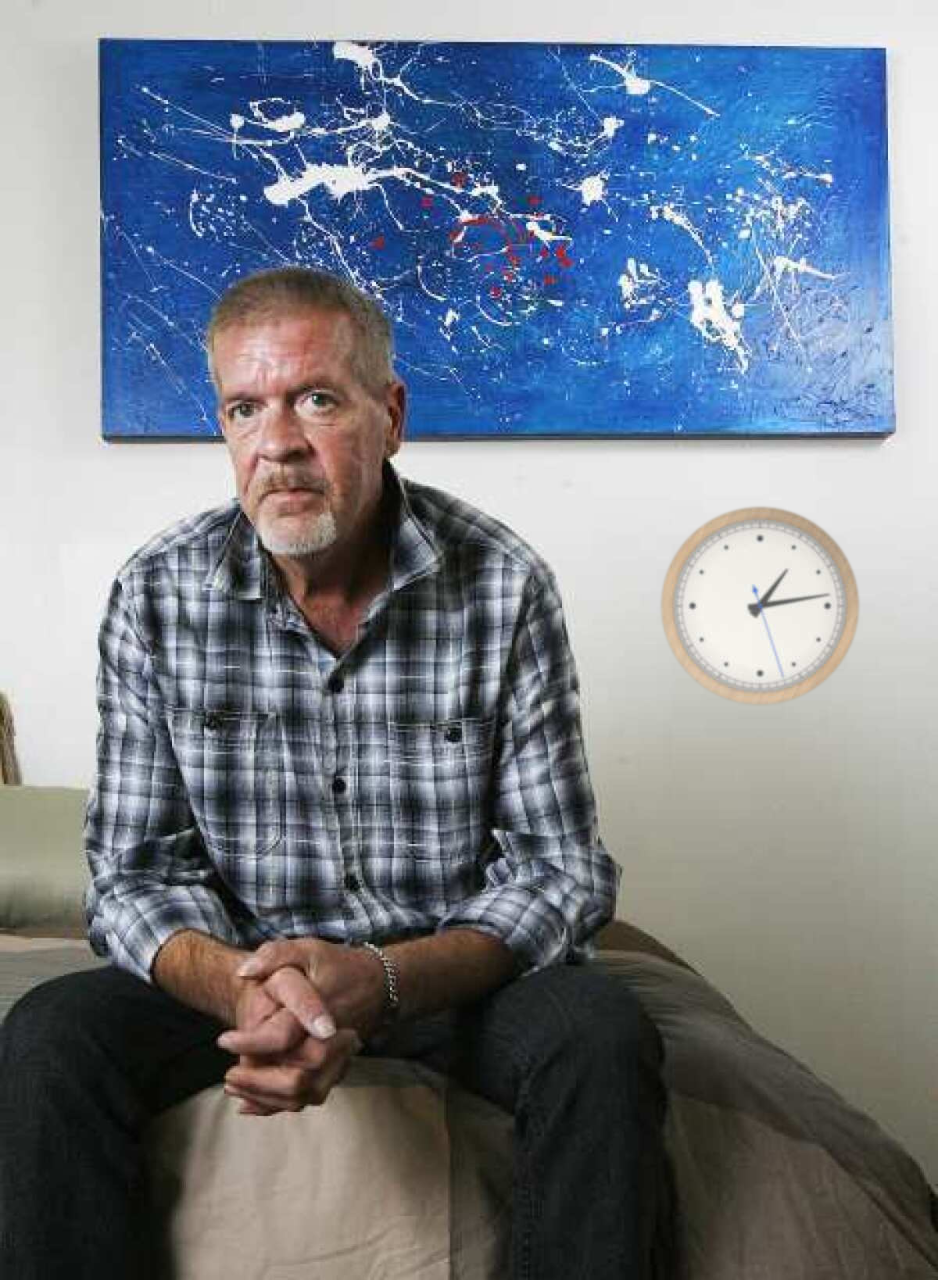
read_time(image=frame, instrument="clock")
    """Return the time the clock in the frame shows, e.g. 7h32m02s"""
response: 1h13m27s
